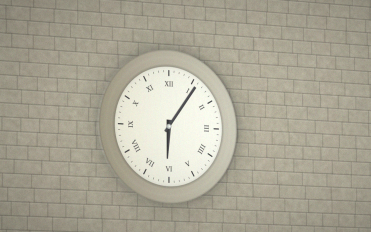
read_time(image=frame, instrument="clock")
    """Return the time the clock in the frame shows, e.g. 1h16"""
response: 6h06
